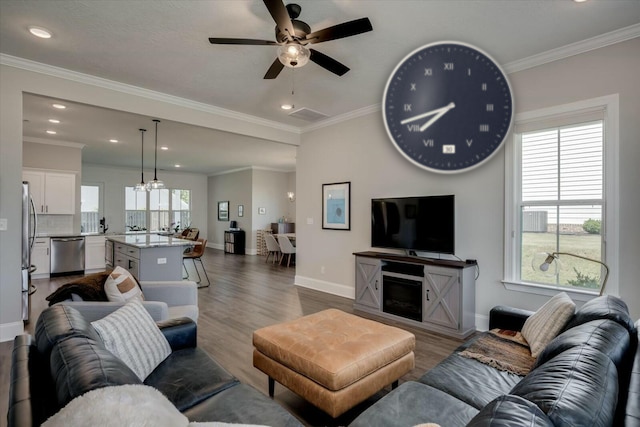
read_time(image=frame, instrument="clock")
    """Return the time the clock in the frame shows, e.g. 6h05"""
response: 7h42
